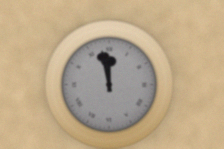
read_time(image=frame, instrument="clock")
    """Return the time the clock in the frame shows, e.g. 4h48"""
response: 11h58
